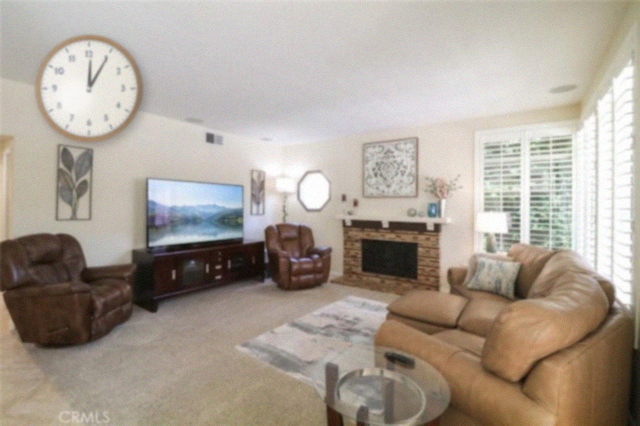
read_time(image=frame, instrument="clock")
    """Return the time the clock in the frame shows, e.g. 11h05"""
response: 12h05
